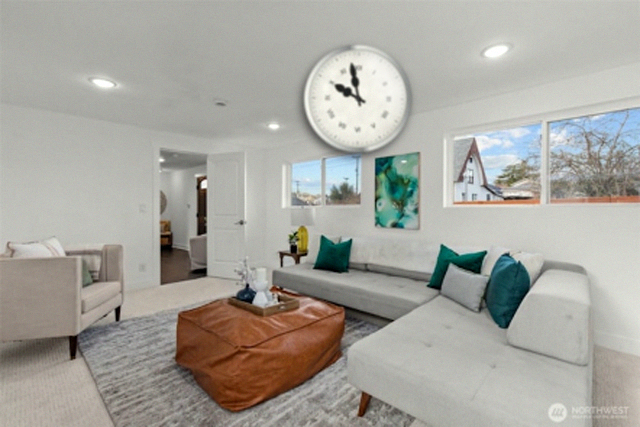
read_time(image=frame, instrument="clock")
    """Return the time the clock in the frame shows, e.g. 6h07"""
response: 9h58
